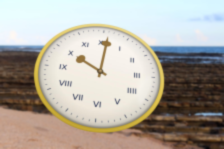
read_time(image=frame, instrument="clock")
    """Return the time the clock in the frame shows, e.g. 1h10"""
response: 10h01
